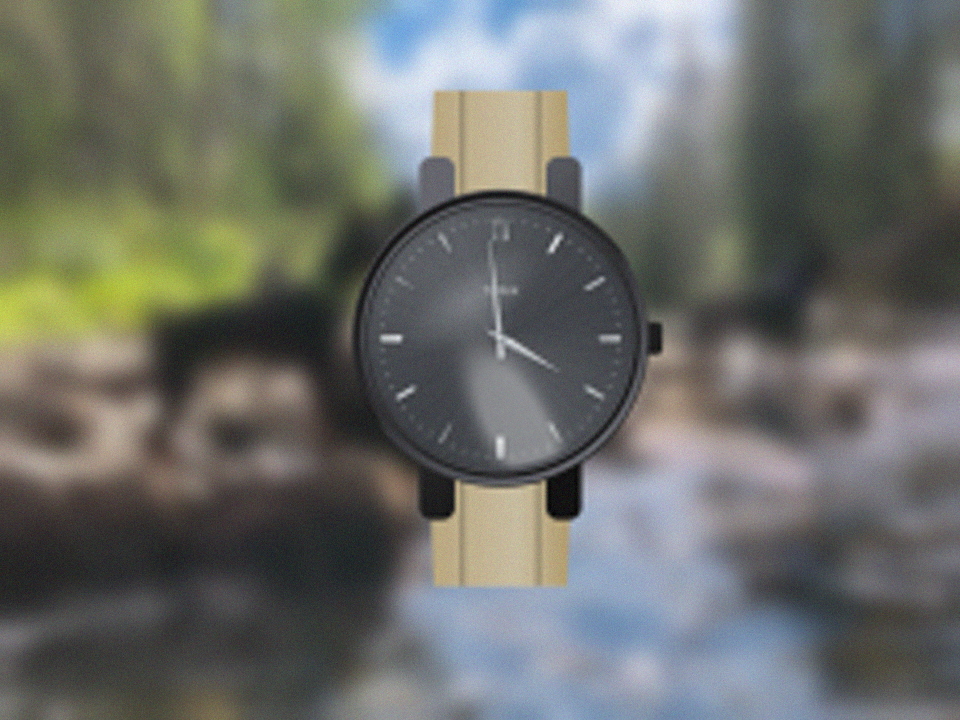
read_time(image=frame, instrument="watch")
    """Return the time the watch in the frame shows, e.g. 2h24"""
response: 3h59
